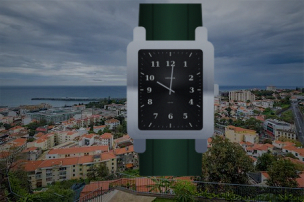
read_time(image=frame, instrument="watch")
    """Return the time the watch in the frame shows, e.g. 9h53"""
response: 10h01
